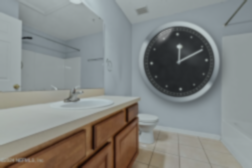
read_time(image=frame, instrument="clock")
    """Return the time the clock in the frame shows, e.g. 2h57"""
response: 12h11
